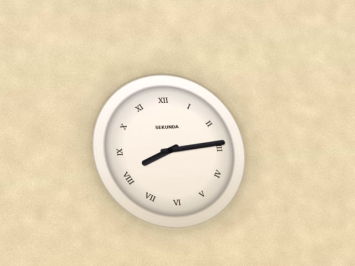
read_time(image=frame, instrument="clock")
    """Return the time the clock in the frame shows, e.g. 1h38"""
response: 8h14
